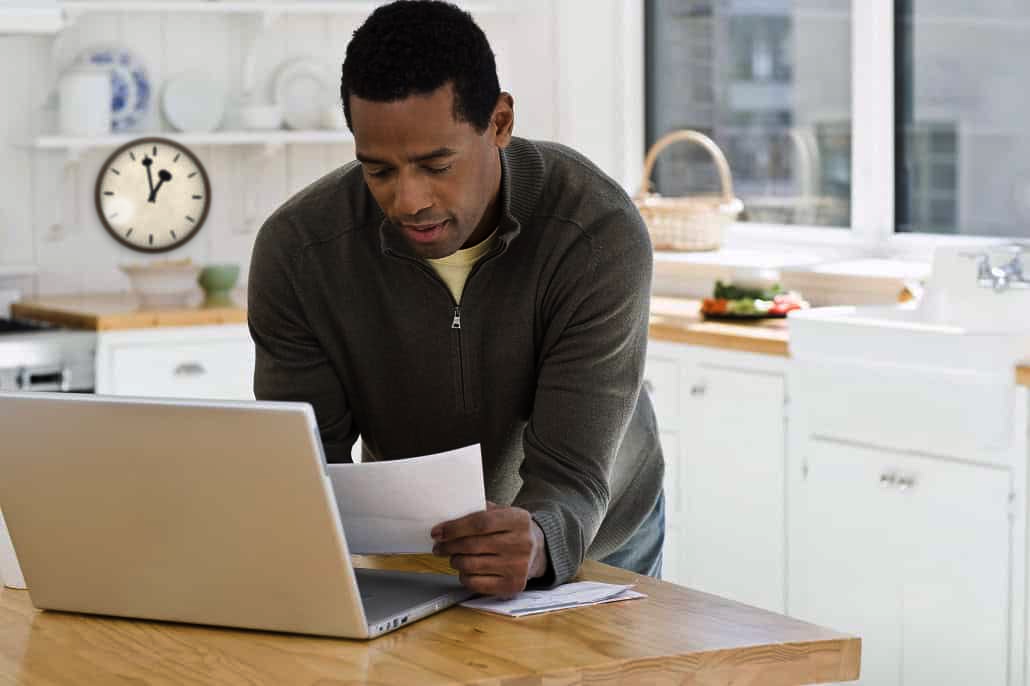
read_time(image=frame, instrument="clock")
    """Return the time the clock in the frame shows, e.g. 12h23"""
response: 12h58
